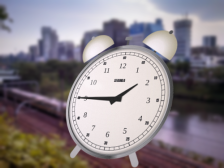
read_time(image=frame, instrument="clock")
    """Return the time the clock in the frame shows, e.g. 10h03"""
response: 1h45
